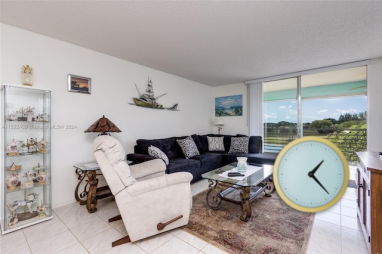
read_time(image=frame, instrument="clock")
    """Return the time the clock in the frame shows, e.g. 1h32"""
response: 1h23
